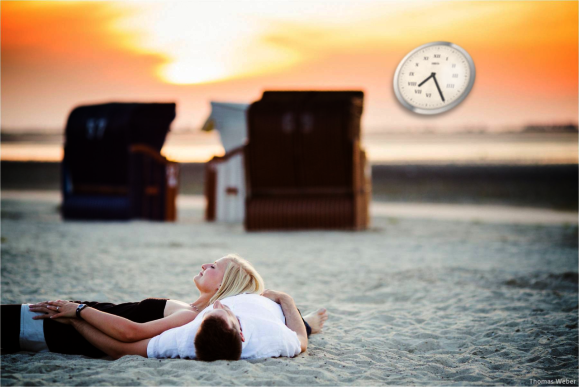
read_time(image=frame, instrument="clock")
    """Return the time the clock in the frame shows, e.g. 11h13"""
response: 7h25
